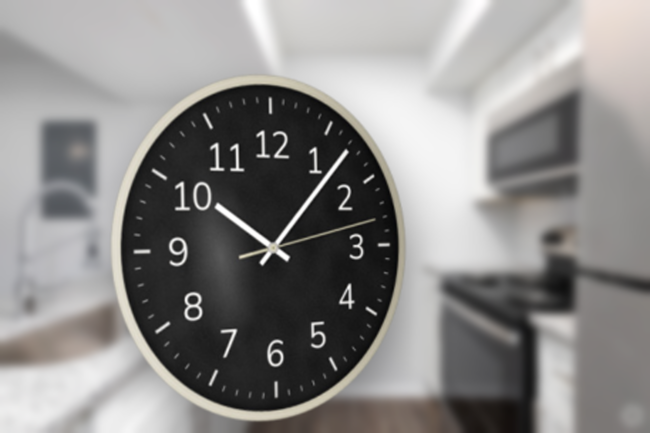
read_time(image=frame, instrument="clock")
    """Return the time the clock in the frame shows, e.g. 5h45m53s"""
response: 10h07m13s
